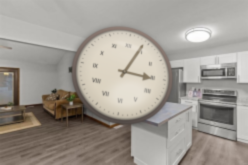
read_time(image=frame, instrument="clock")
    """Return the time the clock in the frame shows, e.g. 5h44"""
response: 3h04
